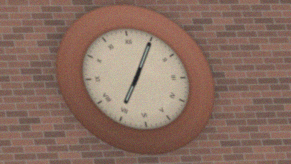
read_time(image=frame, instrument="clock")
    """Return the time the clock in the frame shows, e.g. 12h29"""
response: 7h05
